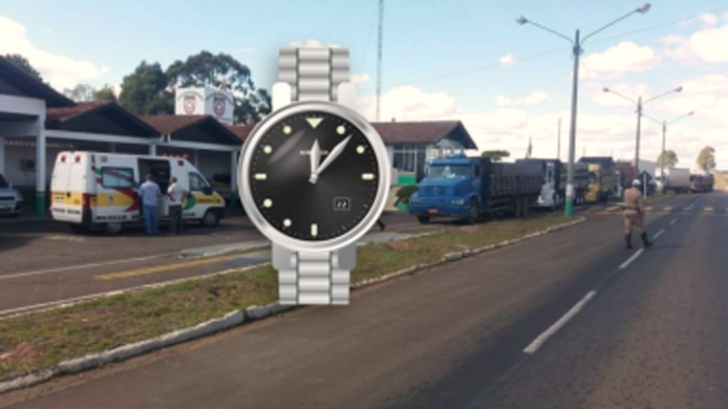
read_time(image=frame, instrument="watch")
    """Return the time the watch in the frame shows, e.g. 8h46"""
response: 12h07
